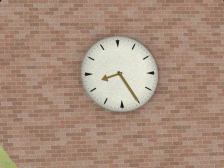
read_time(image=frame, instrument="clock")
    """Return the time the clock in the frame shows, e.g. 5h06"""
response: 8h25
